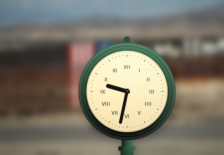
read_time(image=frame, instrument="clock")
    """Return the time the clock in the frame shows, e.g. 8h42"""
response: 9h32
